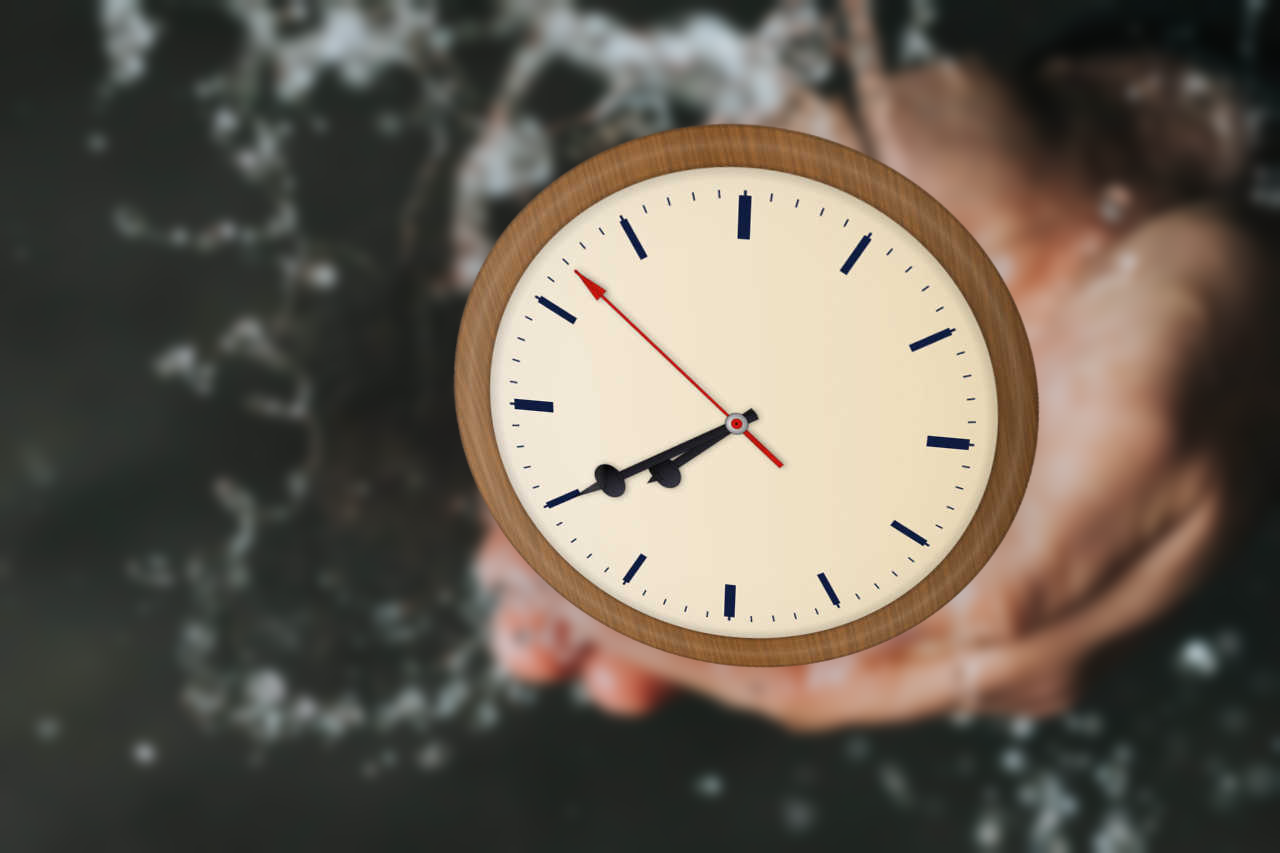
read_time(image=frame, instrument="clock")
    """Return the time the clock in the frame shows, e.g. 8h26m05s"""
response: 7h39m52s
